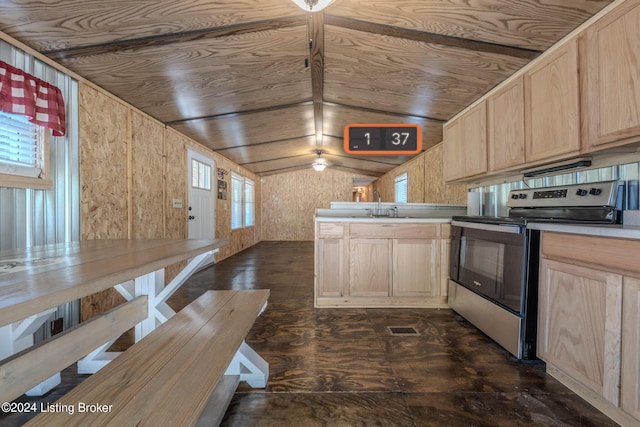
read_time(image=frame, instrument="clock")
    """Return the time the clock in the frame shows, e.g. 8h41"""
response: 1h37
